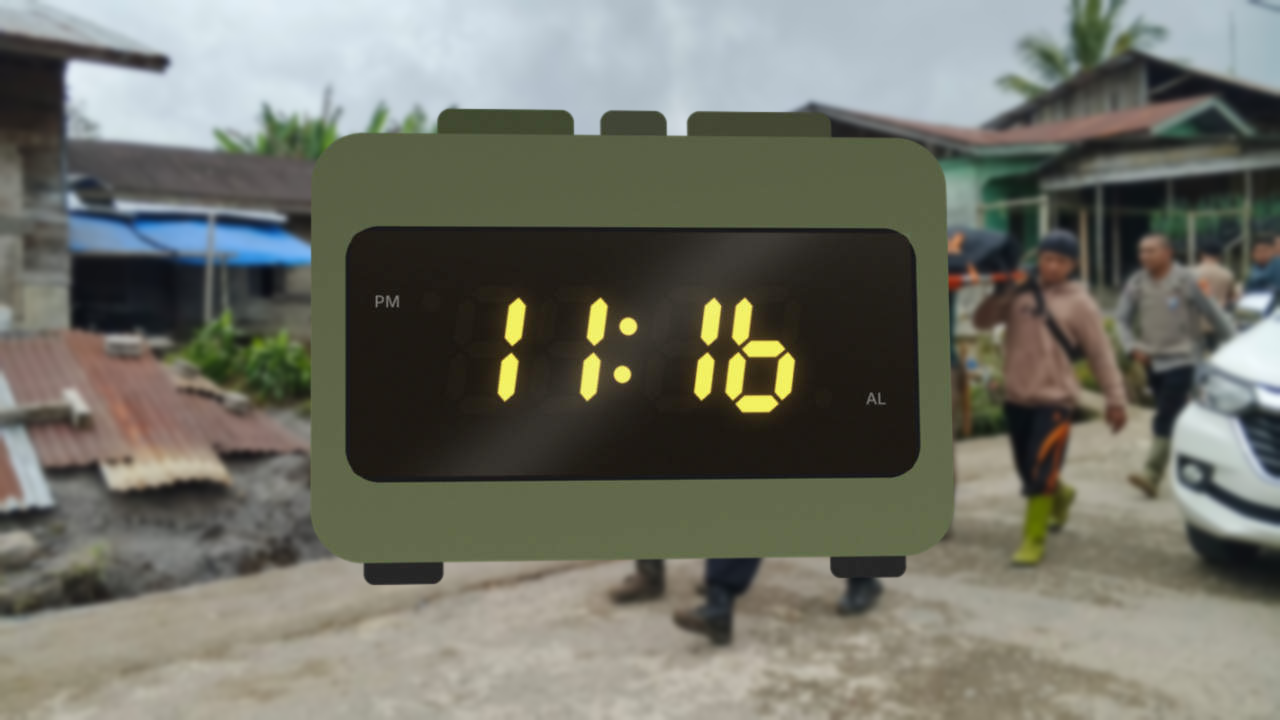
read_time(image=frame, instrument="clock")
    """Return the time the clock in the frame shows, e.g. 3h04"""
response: 11h16
